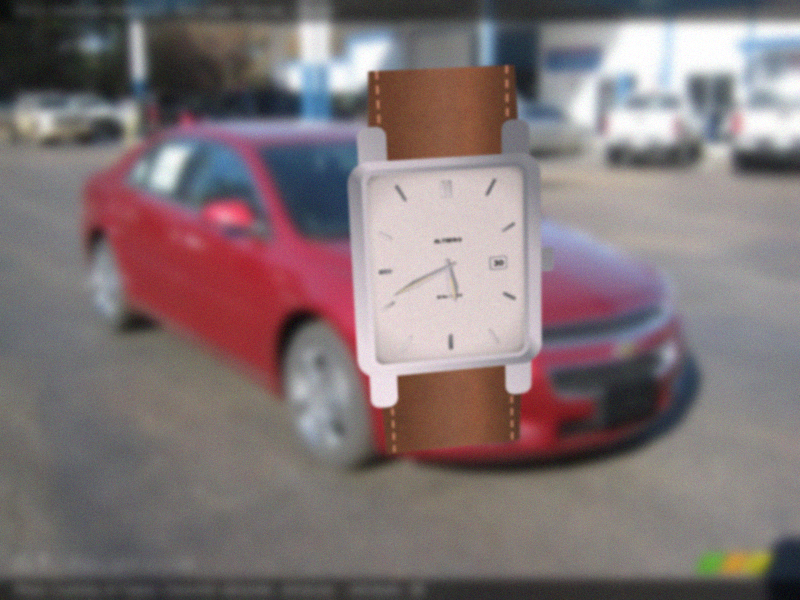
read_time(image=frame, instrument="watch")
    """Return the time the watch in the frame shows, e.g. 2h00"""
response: 5h41
